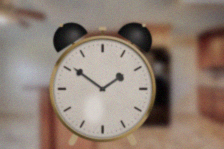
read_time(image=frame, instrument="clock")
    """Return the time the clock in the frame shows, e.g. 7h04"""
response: 1h51
